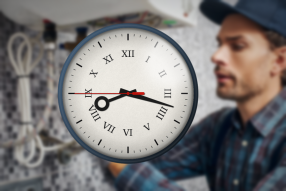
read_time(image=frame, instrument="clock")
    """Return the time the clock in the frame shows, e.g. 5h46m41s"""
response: 8h17m45s
